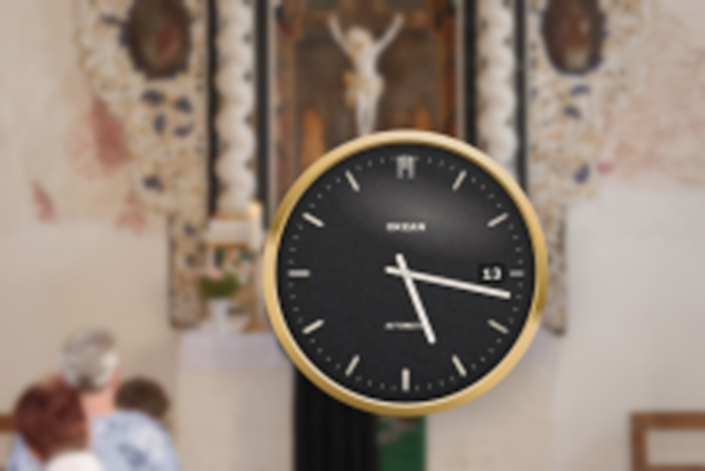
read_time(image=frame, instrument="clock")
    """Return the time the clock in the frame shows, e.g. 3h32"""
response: 5h17
